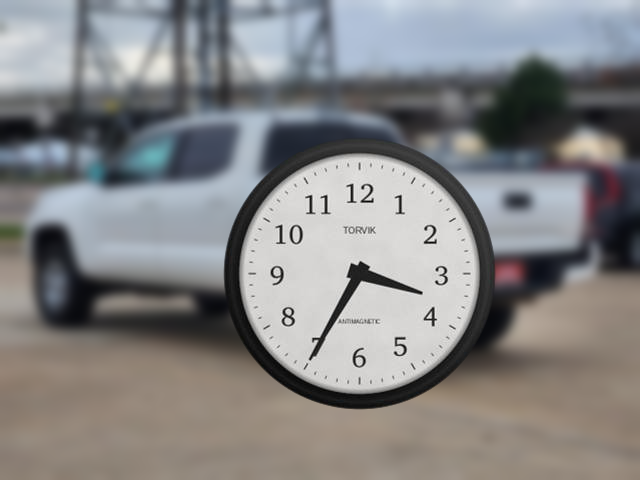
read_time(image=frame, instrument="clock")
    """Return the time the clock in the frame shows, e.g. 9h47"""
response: 3h35
